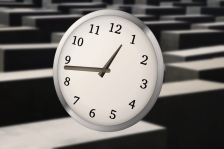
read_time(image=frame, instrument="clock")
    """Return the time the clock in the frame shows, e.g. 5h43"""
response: 12h43
